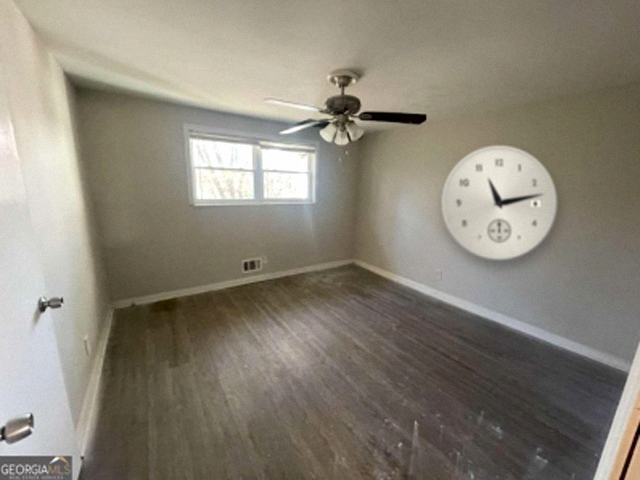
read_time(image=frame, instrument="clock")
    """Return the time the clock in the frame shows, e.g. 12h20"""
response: 11h13
